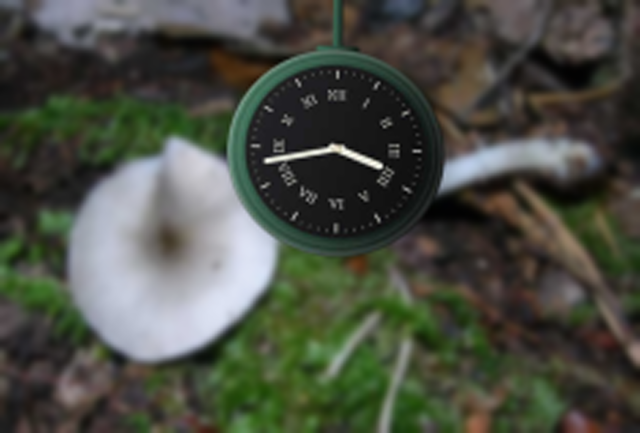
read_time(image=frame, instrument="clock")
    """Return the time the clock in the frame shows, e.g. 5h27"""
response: 3h43
